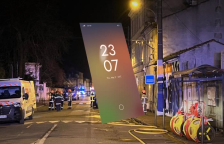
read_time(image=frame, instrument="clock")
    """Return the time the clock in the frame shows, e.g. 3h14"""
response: 23h07
